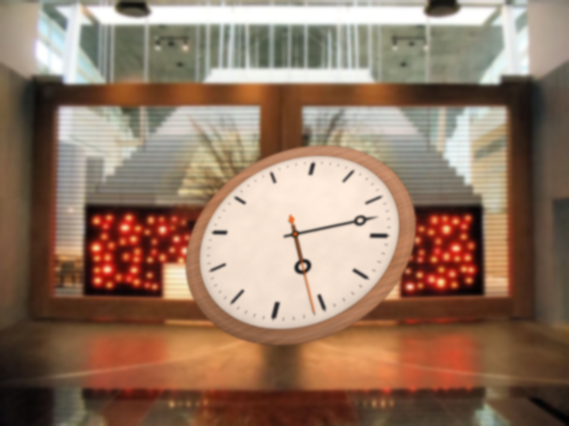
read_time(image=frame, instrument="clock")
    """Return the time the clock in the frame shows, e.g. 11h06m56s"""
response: 5h12m26s
